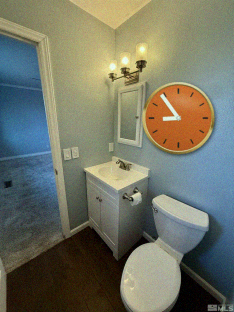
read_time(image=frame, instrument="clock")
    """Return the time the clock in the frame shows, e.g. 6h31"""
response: 8h54
